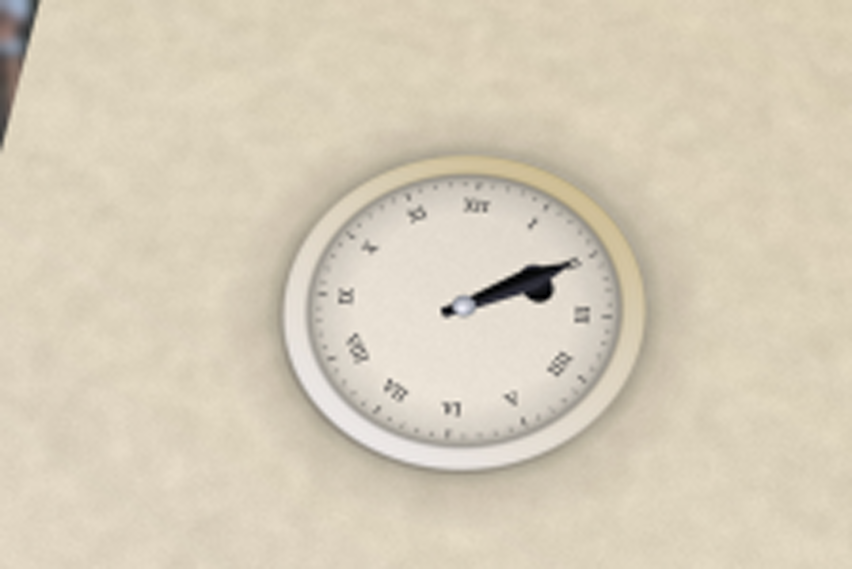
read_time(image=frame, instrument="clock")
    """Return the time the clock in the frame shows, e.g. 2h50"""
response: 2h10
